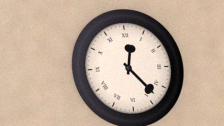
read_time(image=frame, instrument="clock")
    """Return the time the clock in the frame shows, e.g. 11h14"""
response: 12h23
